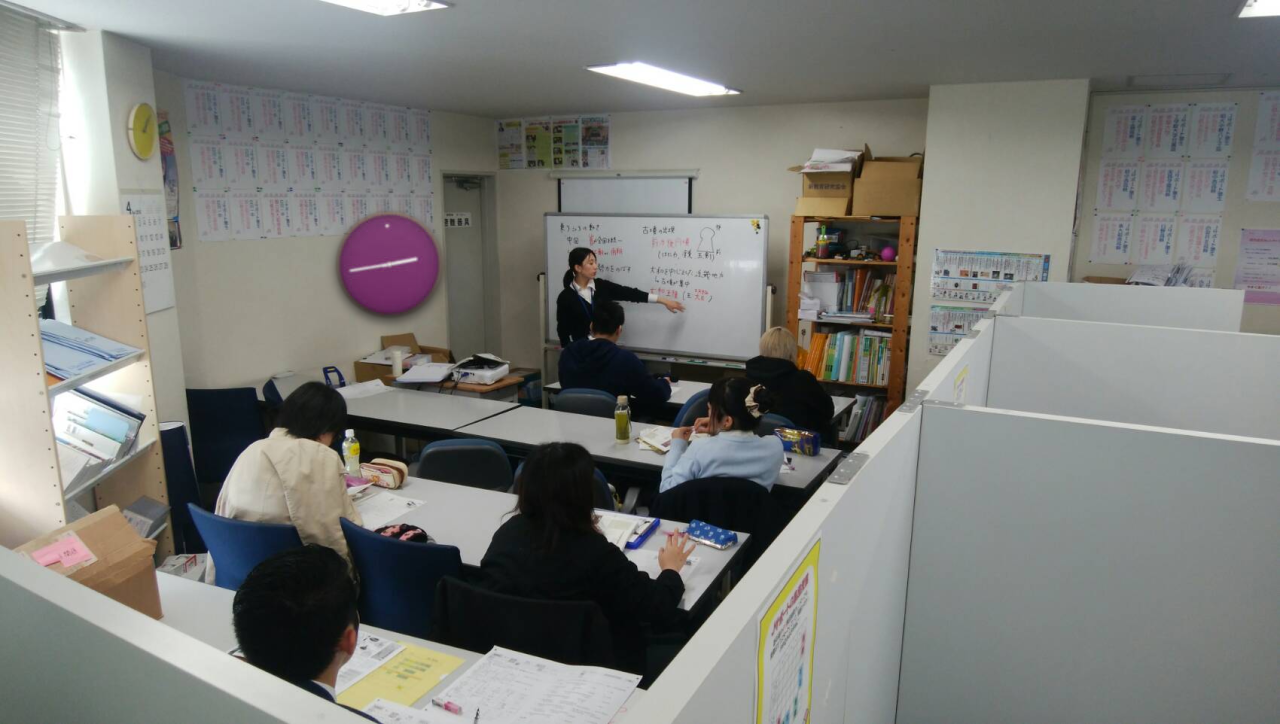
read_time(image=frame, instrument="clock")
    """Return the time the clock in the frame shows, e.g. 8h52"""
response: 2h44
